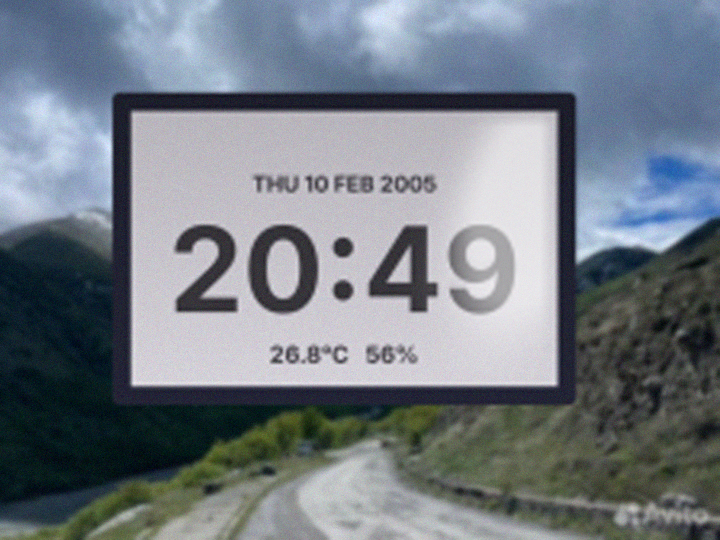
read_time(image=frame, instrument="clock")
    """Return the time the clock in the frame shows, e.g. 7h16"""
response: 20h49
